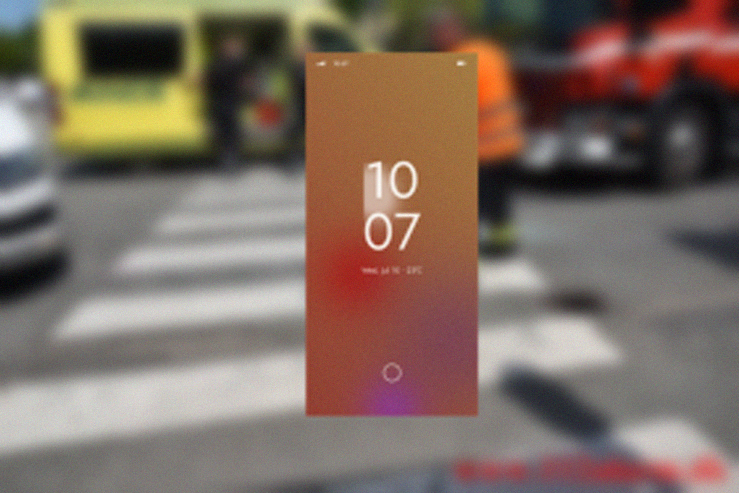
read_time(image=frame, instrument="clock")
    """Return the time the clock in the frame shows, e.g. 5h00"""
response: 10h07
